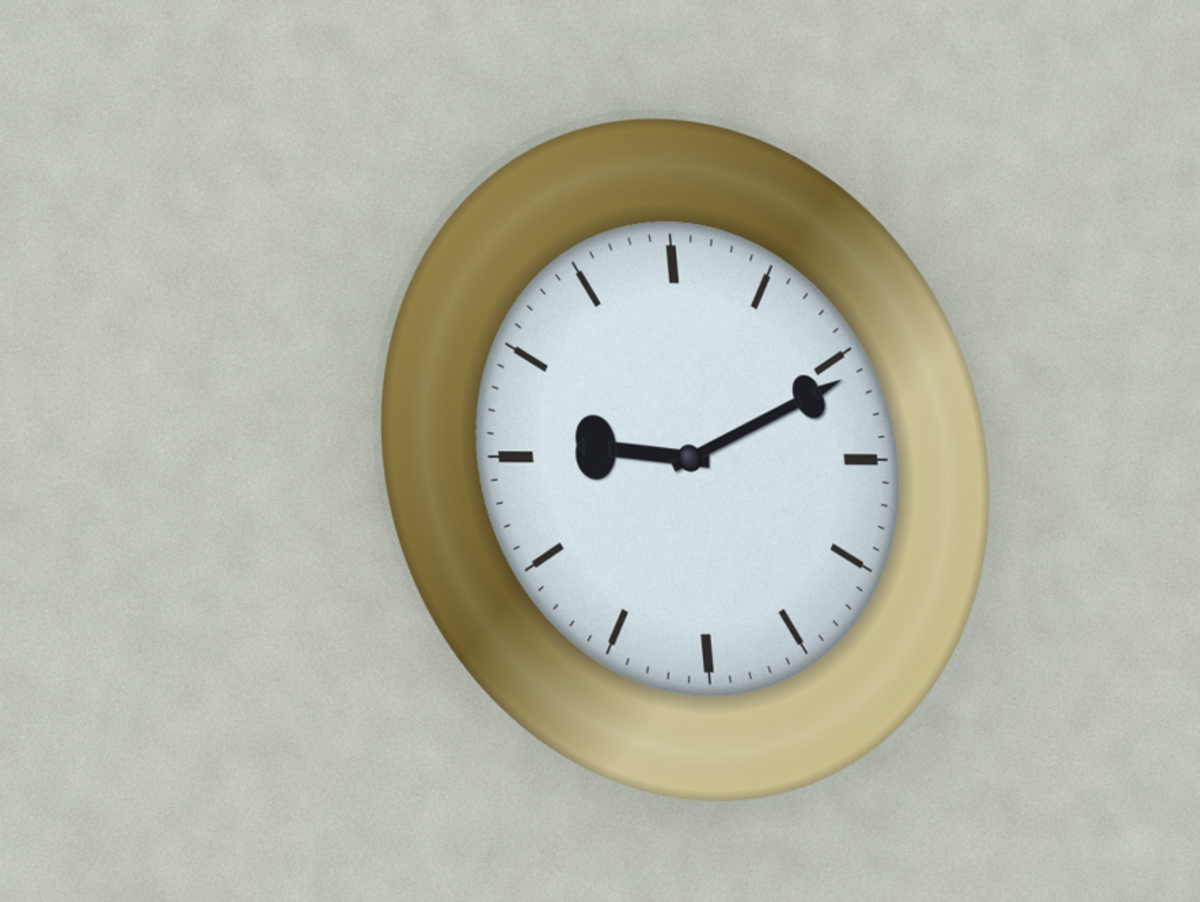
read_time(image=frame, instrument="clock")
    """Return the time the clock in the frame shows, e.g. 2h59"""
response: 9h11
